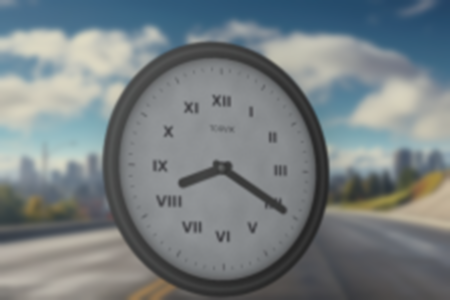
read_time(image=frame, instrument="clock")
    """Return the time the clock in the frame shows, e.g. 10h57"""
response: 8h20
